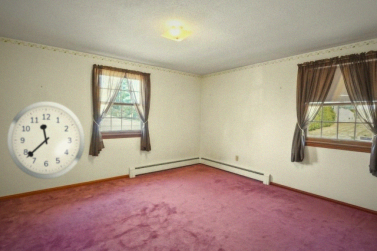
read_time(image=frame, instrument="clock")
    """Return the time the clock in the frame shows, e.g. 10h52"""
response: 11h38
